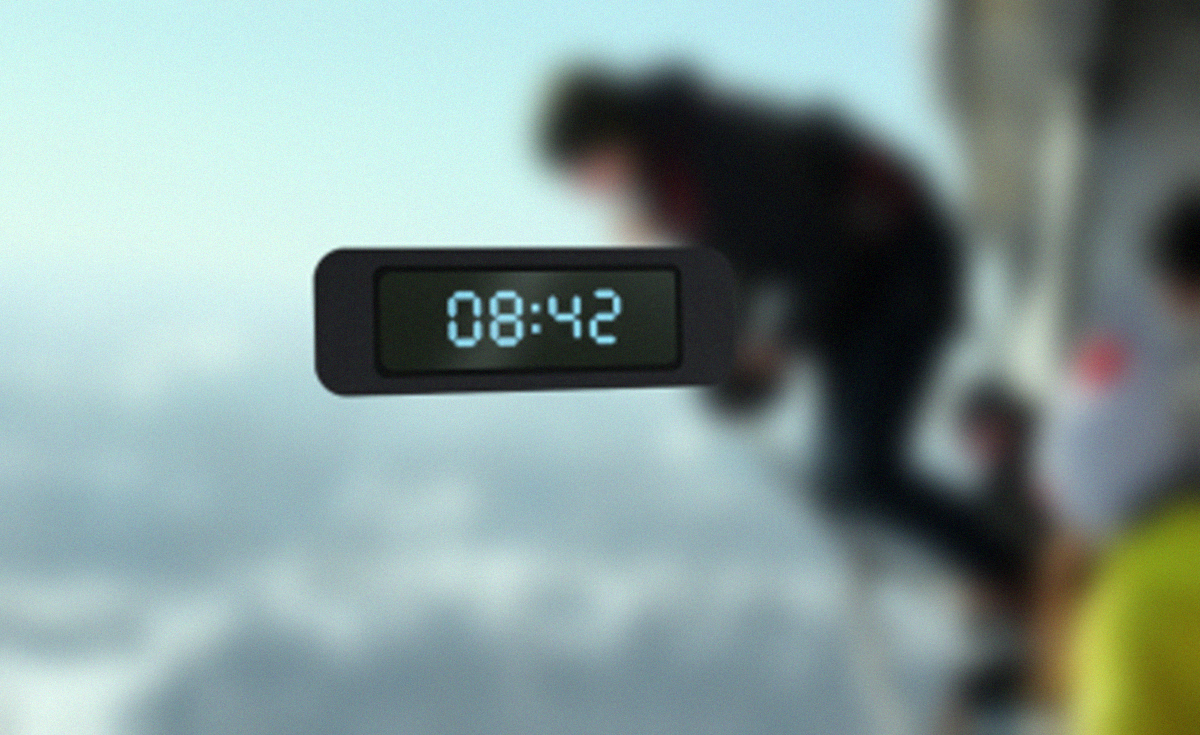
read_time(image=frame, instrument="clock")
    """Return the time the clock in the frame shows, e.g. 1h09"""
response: 8h42
